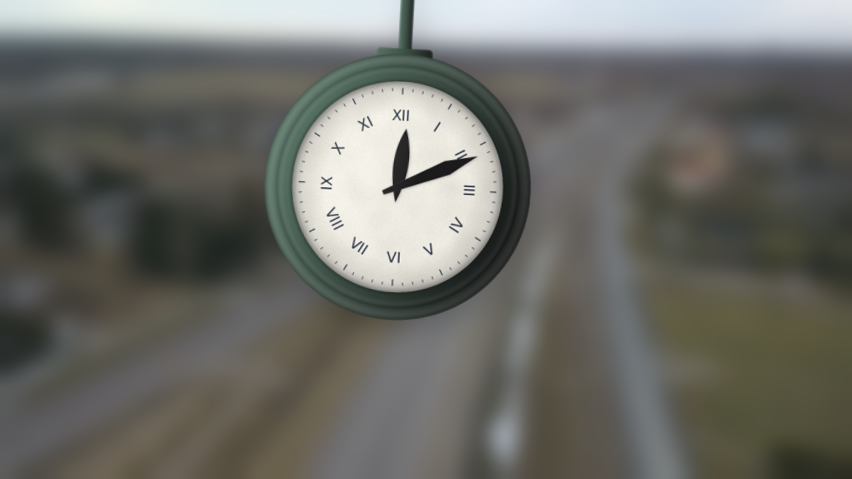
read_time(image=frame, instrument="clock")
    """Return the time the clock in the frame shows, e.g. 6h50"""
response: 12h11
